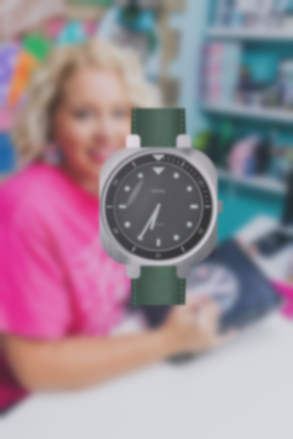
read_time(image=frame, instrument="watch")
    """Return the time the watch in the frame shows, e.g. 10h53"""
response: 6h35
